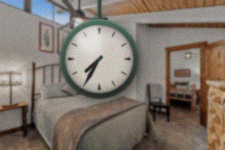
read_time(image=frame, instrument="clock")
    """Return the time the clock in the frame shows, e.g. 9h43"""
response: 7h35
